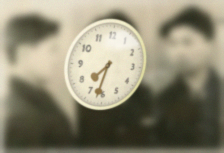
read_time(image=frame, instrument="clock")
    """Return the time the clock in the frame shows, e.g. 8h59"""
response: 7h32
